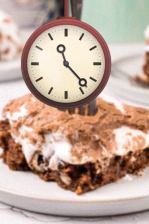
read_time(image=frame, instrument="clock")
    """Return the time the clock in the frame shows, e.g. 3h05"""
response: 11h23
